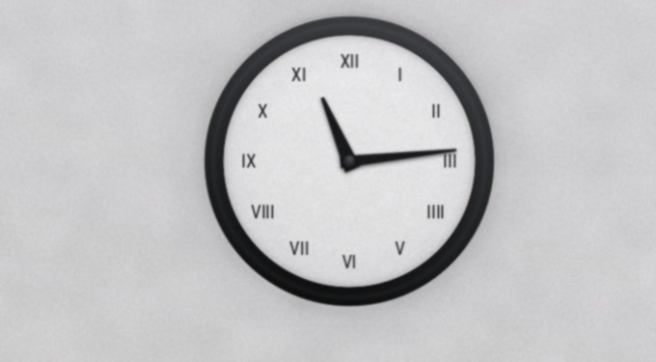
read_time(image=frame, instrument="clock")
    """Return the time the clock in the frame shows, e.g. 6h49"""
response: 11h14
